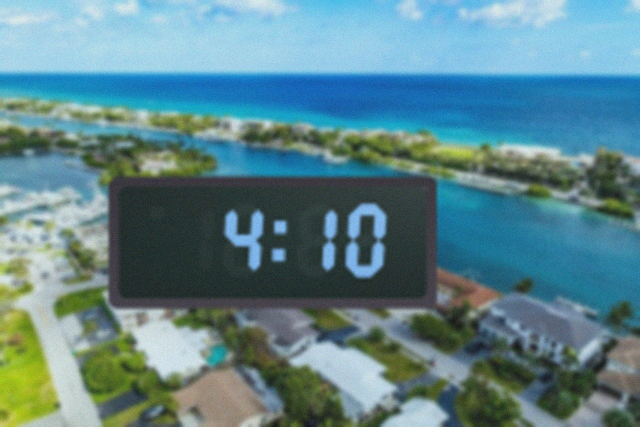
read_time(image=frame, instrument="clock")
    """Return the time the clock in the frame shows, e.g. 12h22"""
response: 4h10
